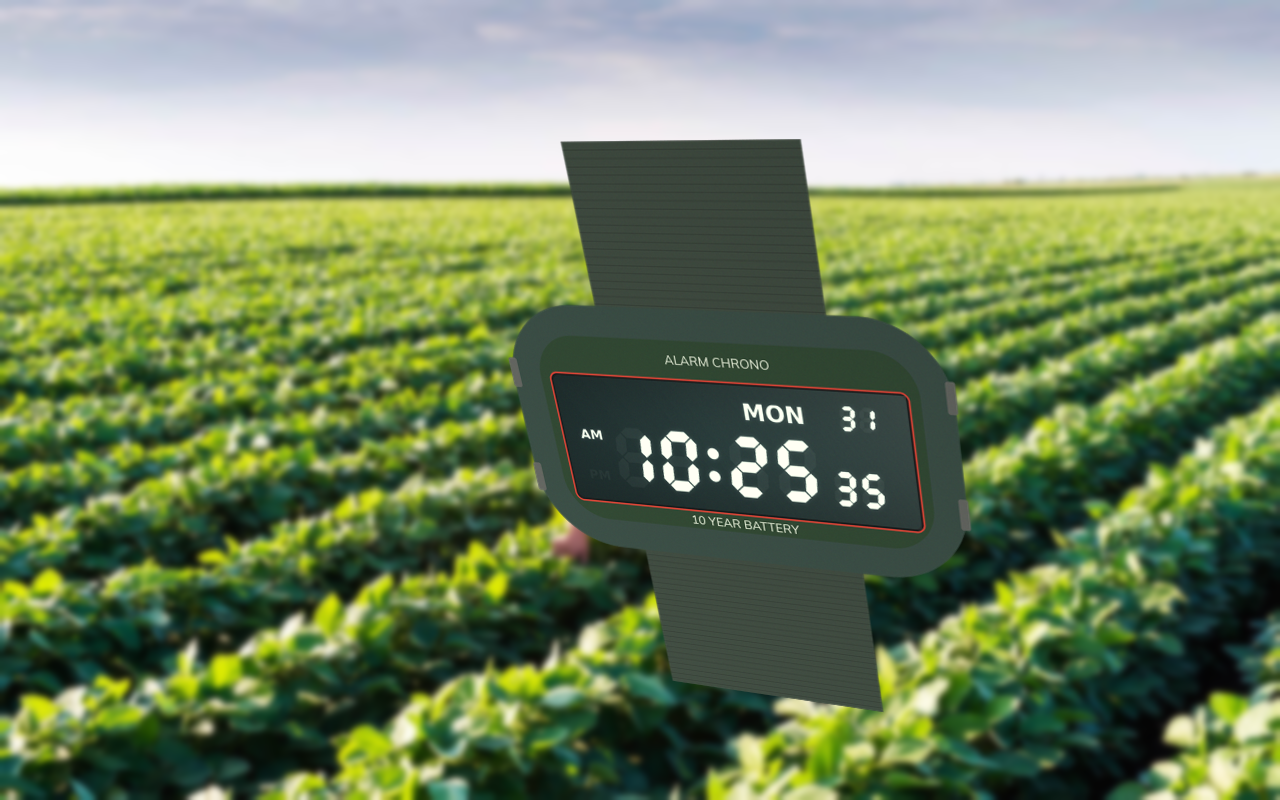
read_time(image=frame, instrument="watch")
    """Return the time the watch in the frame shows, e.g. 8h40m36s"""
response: 10h25m35s
